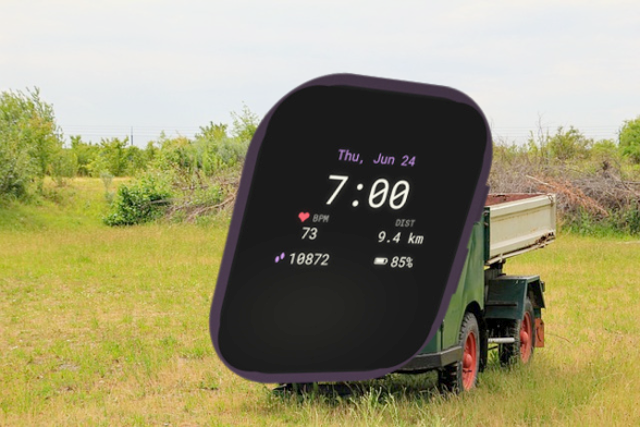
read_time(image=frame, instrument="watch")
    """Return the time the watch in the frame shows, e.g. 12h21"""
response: 7h00
